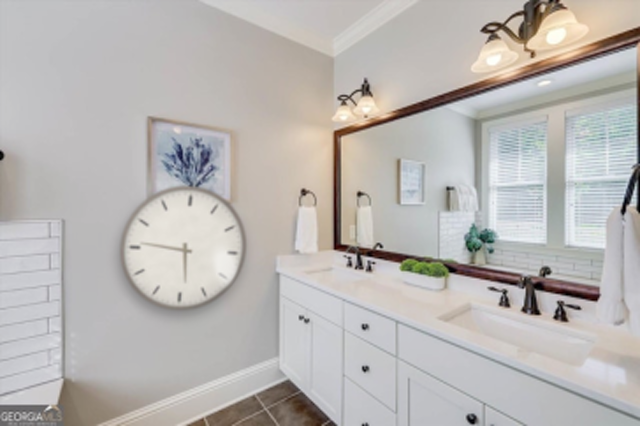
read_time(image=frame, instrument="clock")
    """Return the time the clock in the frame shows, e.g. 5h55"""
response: 5h46
